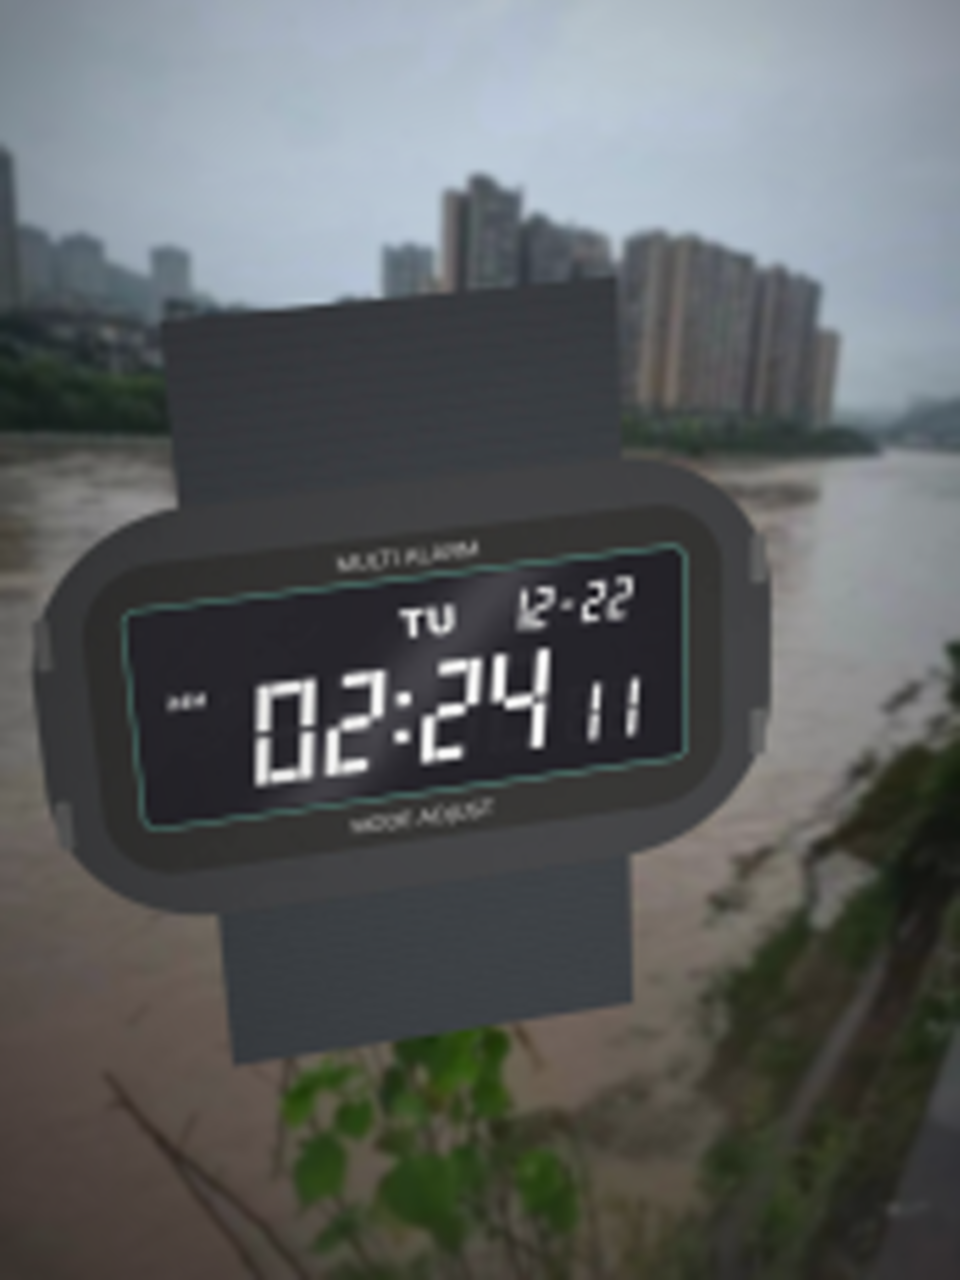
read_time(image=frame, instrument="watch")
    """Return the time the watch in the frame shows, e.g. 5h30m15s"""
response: 2h24m11s
